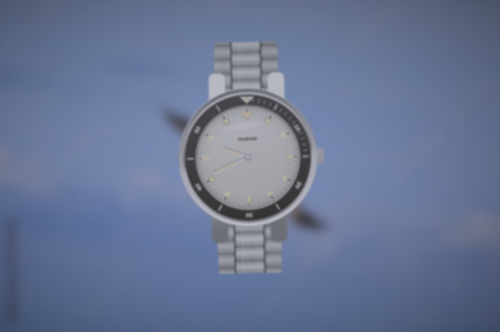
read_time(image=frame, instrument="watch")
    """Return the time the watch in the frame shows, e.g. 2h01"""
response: 9h41
